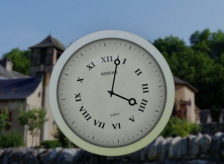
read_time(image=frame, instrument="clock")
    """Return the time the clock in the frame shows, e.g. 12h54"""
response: 4h03
